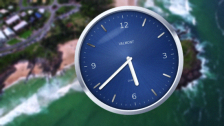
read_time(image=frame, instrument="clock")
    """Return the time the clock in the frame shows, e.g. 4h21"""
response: 5h39
